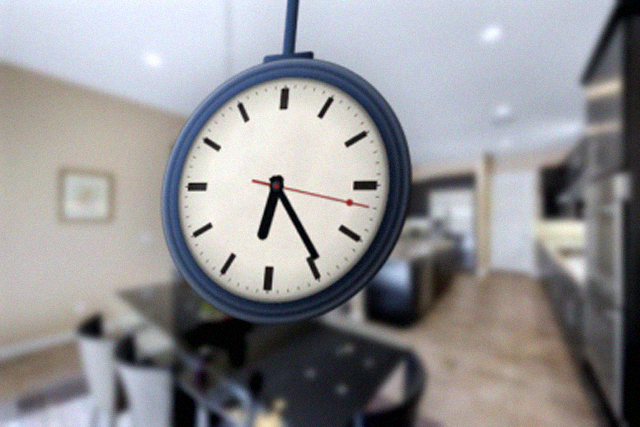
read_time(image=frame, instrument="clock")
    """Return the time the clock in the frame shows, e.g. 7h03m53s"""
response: 6h24m17s
